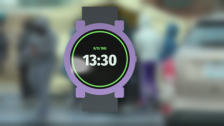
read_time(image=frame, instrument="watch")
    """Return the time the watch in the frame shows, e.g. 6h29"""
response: 13h30
